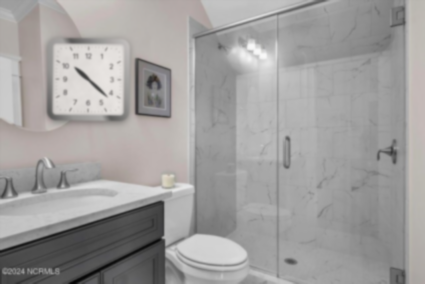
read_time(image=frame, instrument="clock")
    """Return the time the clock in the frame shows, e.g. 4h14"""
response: 10h22
